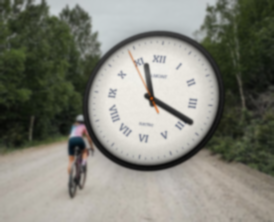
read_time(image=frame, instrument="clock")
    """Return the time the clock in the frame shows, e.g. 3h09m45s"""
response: 11h18m54s
